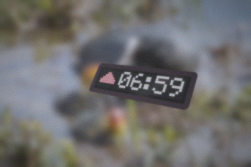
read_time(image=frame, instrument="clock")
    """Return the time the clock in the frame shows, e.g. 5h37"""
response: 6h59
